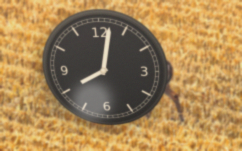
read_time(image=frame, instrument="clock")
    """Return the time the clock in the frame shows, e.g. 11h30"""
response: 8h02
